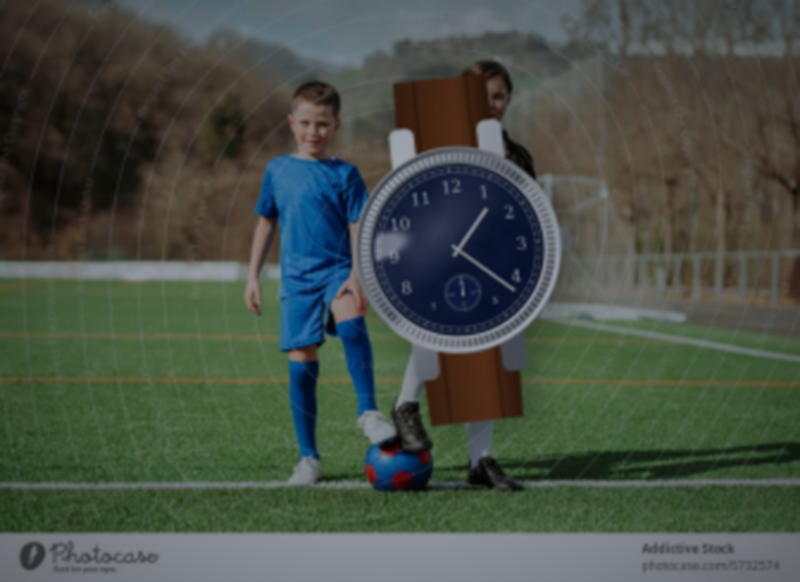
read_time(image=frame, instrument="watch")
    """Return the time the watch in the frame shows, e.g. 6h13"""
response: 1h22
